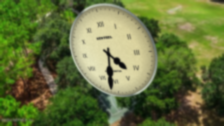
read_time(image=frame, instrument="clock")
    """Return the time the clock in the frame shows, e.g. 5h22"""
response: 4h32
